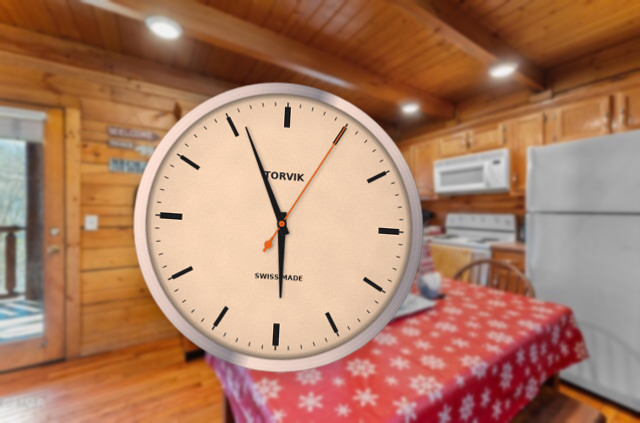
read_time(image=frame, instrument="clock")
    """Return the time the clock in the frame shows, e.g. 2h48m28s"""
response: 5h56m05s
